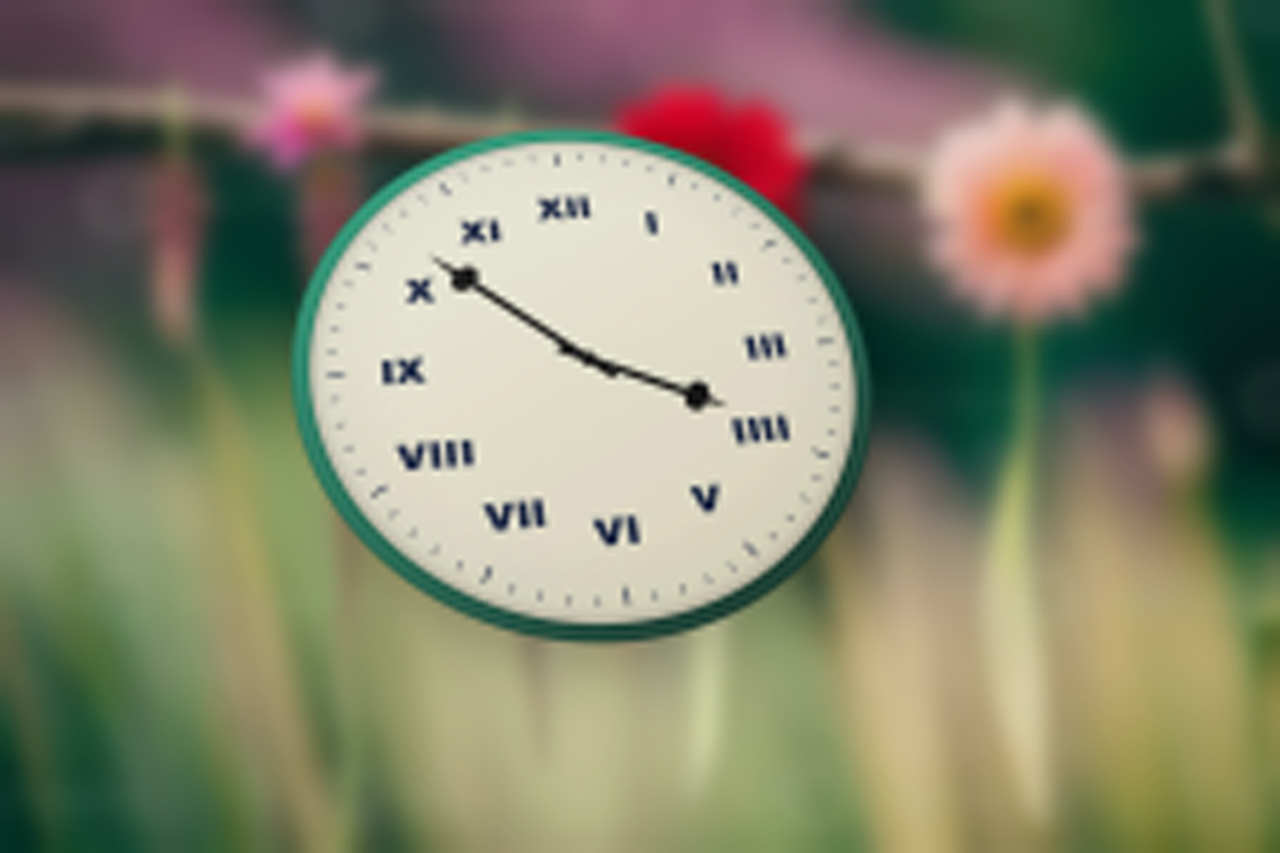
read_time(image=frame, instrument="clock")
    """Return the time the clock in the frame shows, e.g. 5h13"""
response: 3h52
